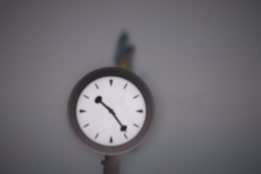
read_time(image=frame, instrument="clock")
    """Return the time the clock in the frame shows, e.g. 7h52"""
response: 10h24
